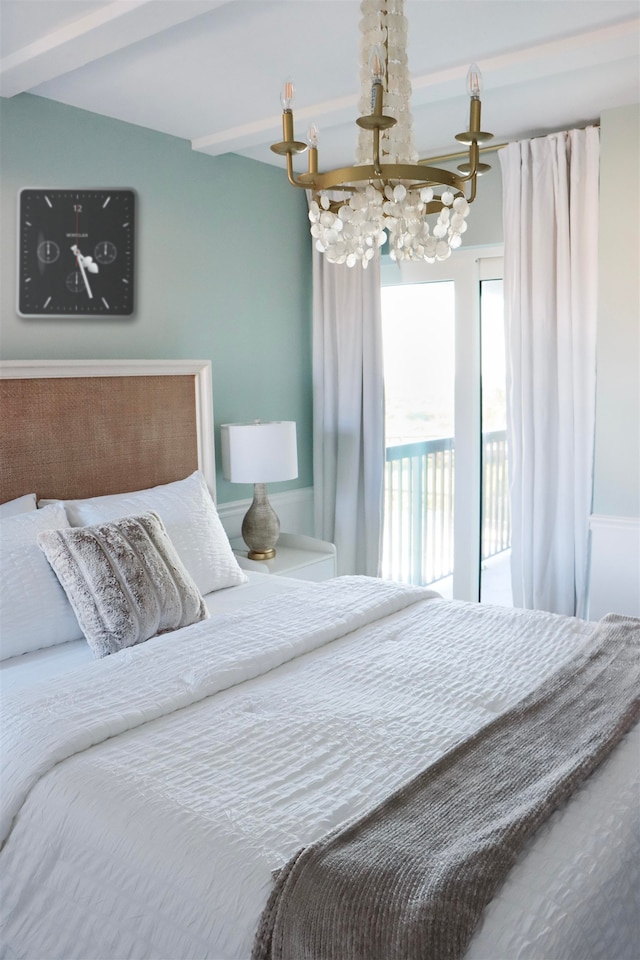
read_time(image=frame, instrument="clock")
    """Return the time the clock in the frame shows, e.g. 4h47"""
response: 4h27
